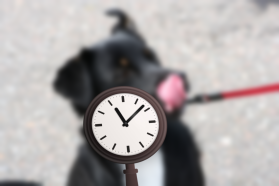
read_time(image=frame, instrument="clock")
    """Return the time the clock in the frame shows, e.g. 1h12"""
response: 11h08
